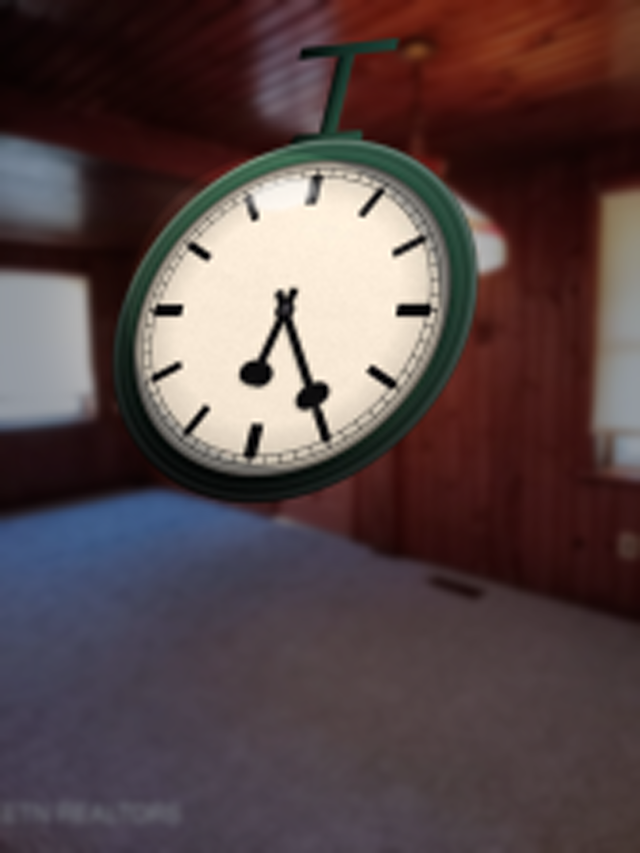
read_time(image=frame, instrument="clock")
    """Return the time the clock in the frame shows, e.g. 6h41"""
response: 6h25
